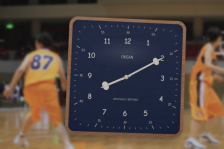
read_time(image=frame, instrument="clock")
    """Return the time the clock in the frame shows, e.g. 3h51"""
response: 8h10
